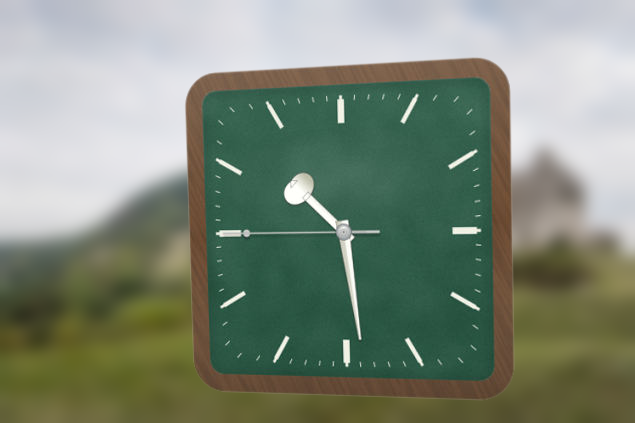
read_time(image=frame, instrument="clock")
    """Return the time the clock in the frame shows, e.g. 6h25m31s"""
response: 10h28m45s
